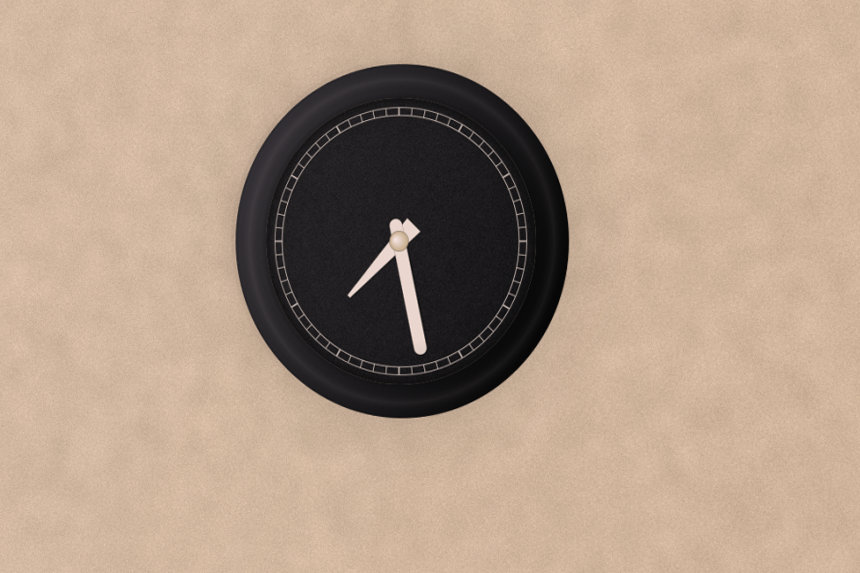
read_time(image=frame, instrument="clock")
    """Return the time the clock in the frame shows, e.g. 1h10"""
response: 7h28
